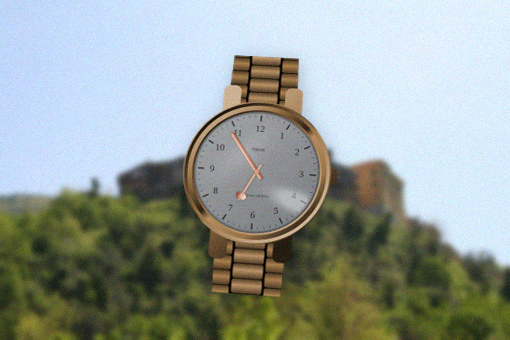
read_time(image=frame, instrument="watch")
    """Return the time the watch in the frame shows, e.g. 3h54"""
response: 6h54
